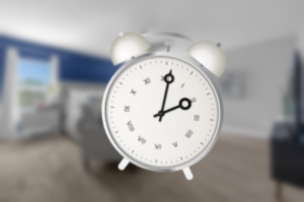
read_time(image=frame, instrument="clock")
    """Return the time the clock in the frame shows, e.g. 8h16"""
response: 2h01
